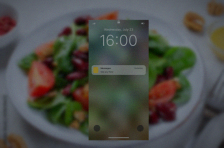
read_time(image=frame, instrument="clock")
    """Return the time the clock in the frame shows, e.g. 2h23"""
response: 16h00
